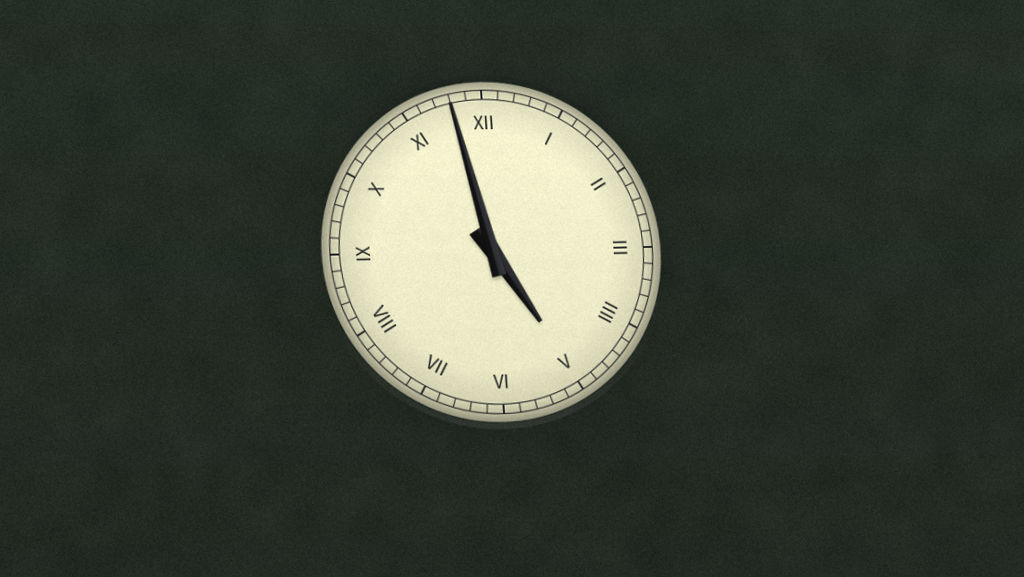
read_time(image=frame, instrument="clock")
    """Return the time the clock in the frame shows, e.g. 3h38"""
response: 4h58
